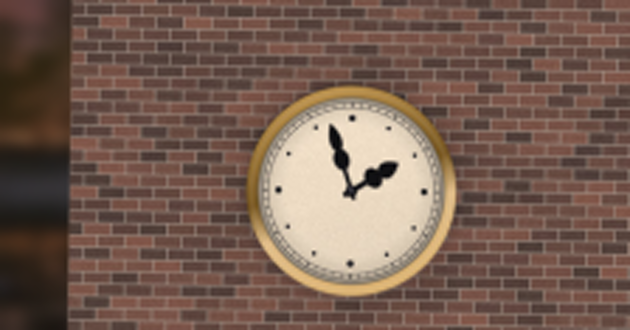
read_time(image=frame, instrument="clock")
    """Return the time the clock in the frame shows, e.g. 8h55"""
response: 1h57
